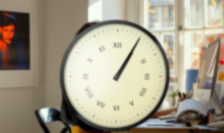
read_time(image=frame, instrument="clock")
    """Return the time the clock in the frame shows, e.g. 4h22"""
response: 1h05
